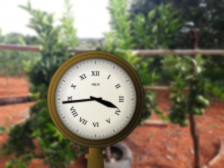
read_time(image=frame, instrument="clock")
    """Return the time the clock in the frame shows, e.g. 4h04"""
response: 3h44
